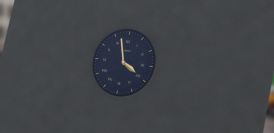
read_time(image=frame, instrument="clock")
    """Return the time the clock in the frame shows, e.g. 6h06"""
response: 3h57
